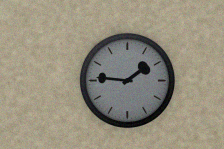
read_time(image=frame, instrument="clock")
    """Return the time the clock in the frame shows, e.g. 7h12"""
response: 1h46
